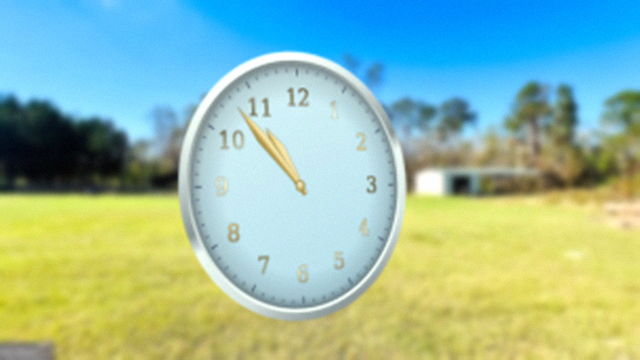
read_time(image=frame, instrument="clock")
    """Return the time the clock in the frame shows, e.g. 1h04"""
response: 10h53
